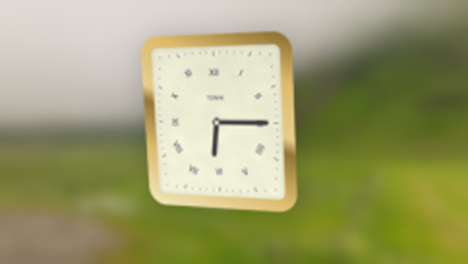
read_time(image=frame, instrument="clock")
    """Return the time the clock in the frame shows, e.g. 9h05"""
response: 6h15
